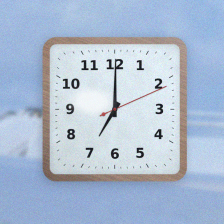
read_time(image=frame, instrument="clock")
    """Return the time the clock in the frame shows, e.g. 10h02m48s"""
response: 7h00m11s
